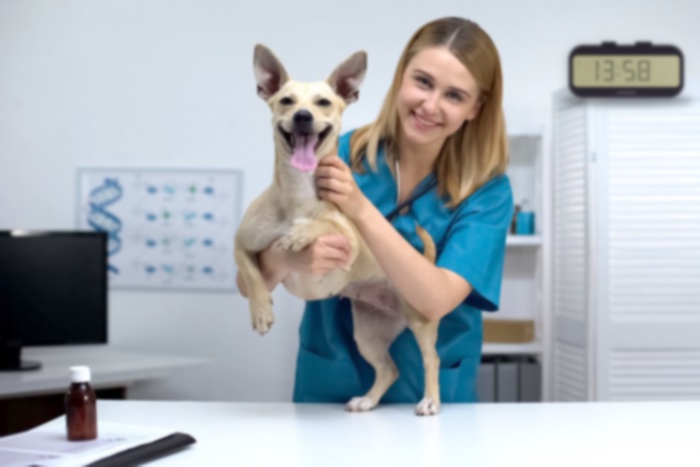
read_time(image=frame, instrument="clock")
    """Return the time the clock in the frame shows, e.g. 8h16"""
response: 13h58
